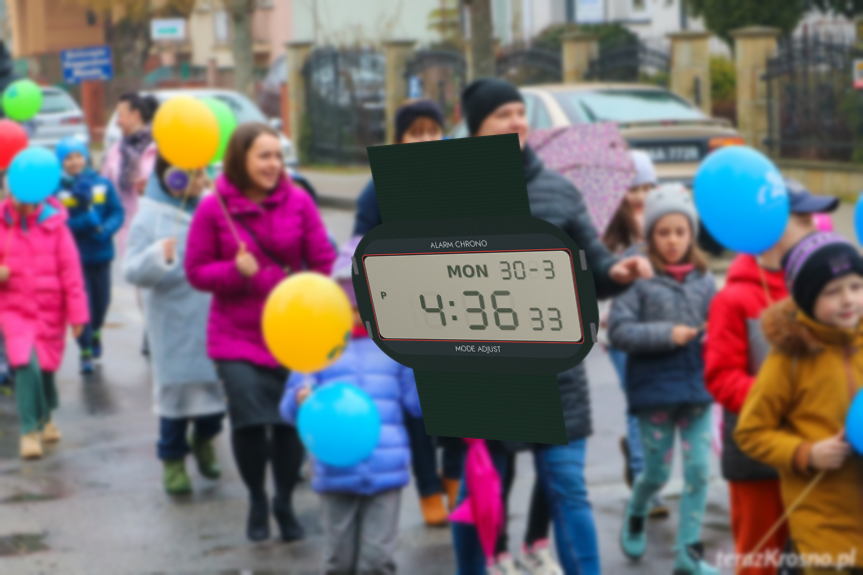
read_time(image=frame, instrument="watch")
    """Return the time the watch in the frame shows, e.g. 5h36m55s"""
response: 4h36m33s
